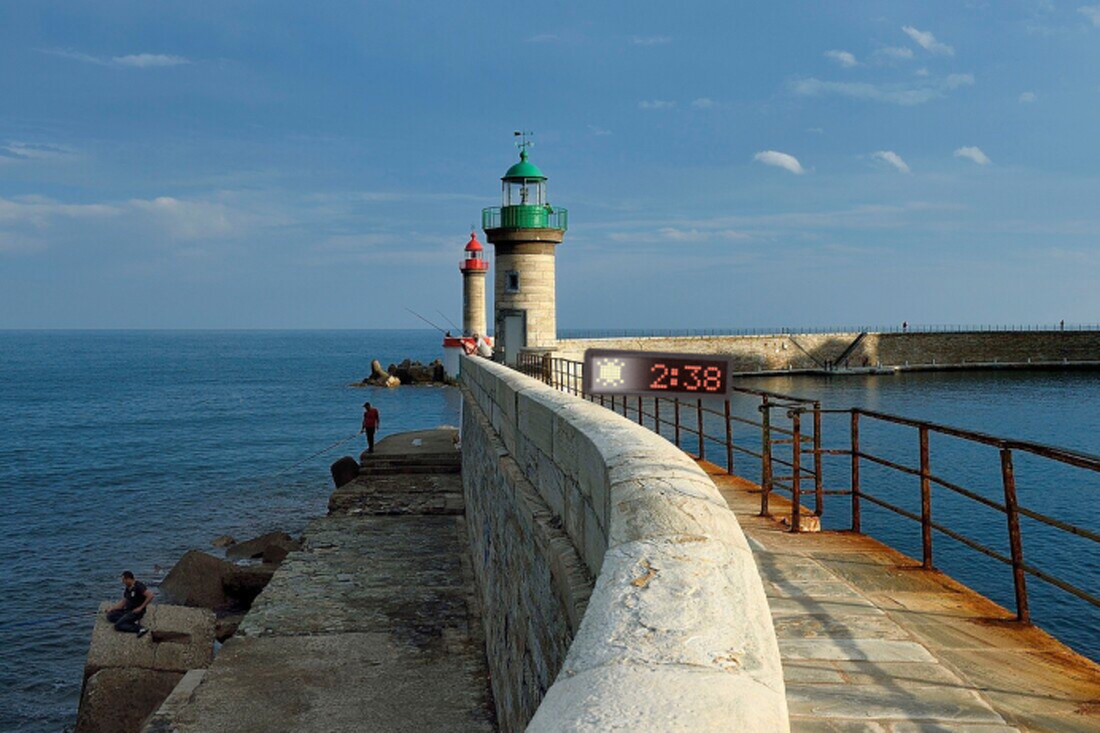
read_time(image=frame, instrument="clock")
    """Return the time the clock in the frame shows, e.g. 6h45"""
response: 2h38
